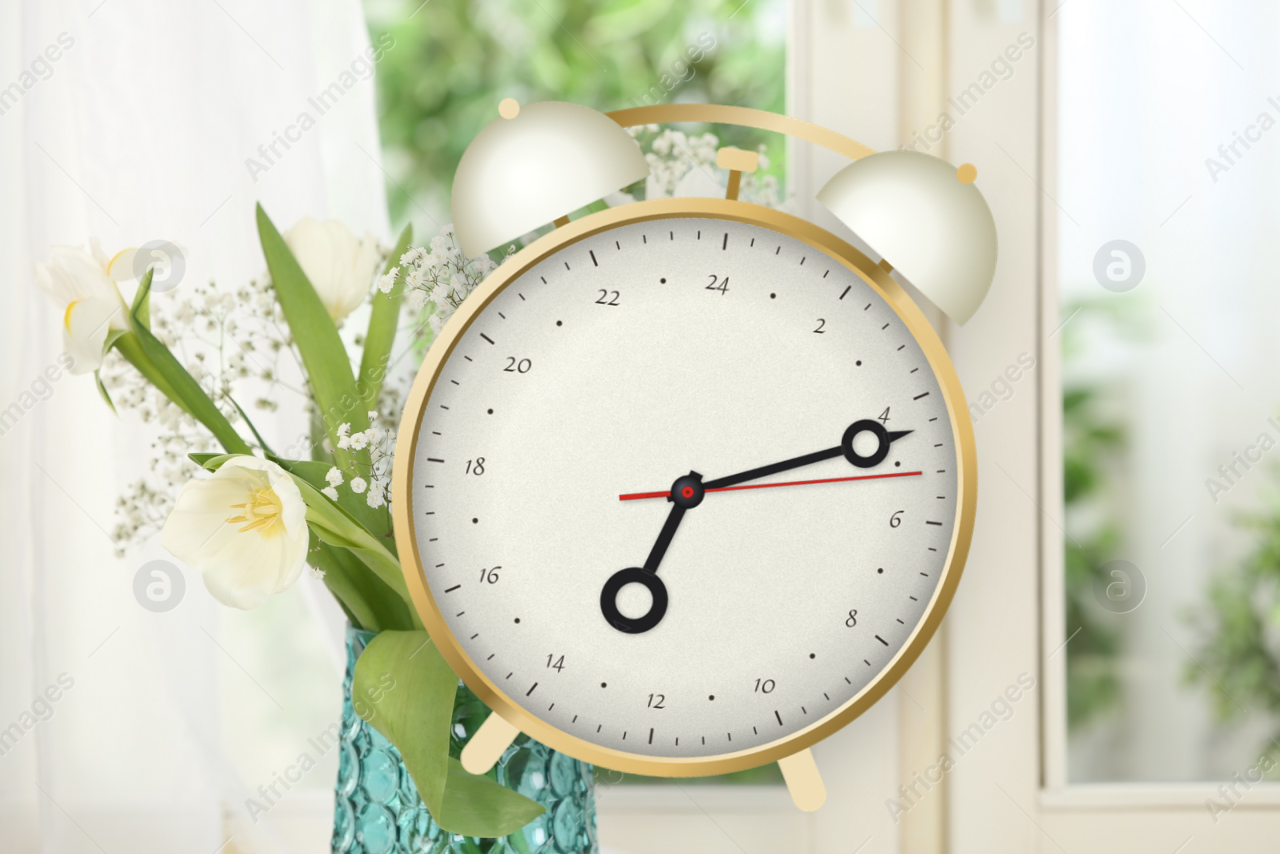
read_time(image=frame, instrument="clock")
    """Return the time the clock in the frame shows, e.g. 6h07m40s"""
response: 13h11m13s
